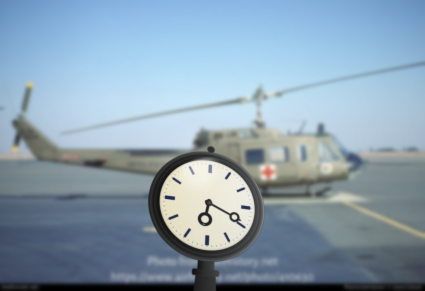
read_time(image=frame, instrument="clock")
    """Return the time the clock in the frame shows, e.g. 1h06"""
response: 6h19
